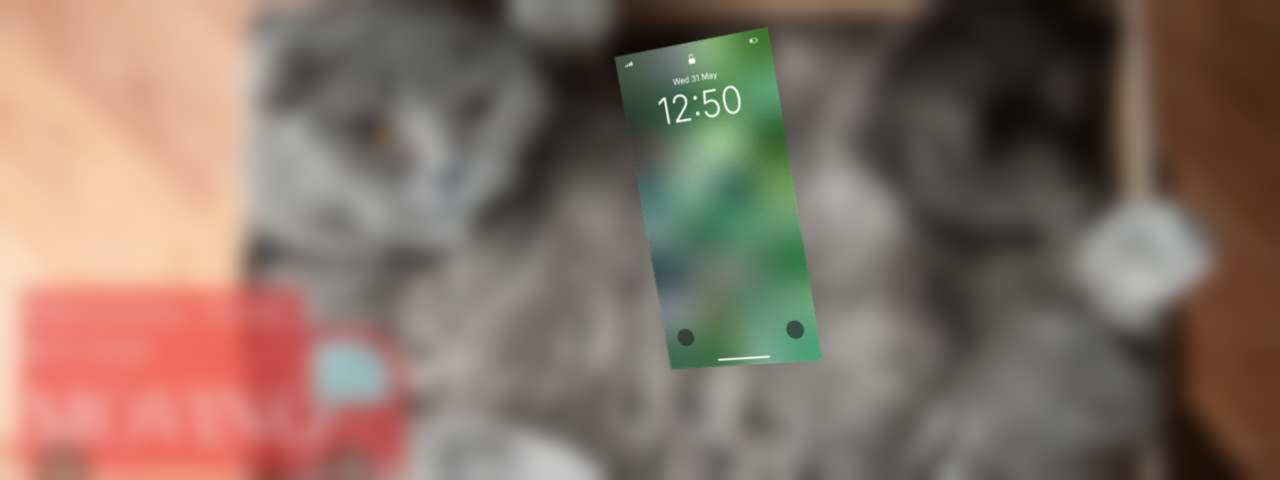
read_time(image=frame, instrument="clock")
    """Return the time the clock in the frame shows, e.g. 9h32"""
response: 12h50
